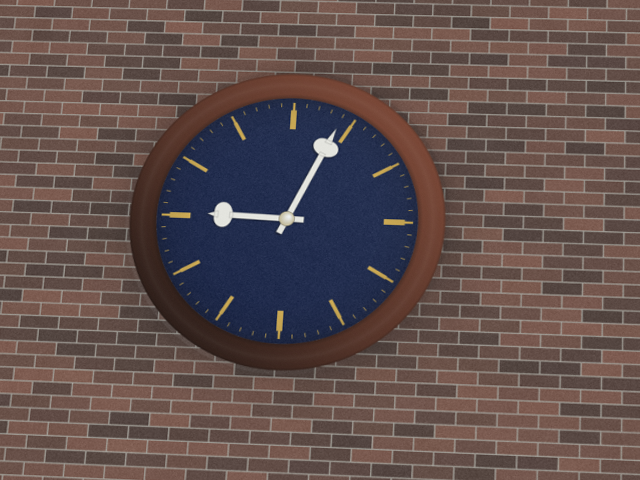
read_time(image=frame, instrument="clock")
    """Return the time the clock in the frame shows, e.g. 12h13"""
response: 9h04
